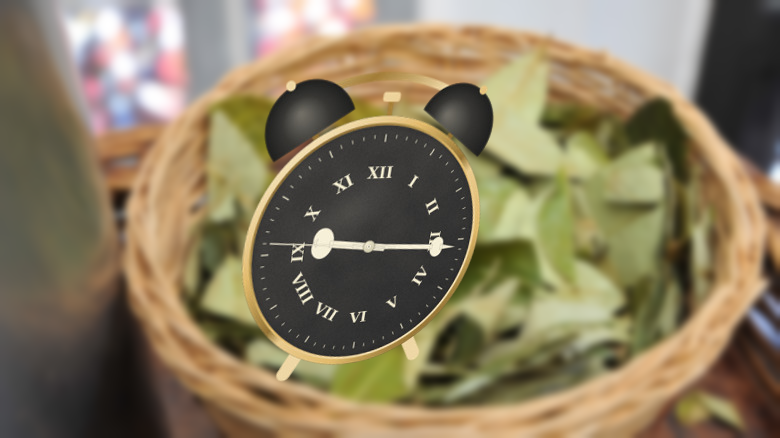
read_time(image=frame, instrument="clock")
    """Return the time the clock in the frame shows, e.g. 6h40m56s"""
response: 9h15m46s
